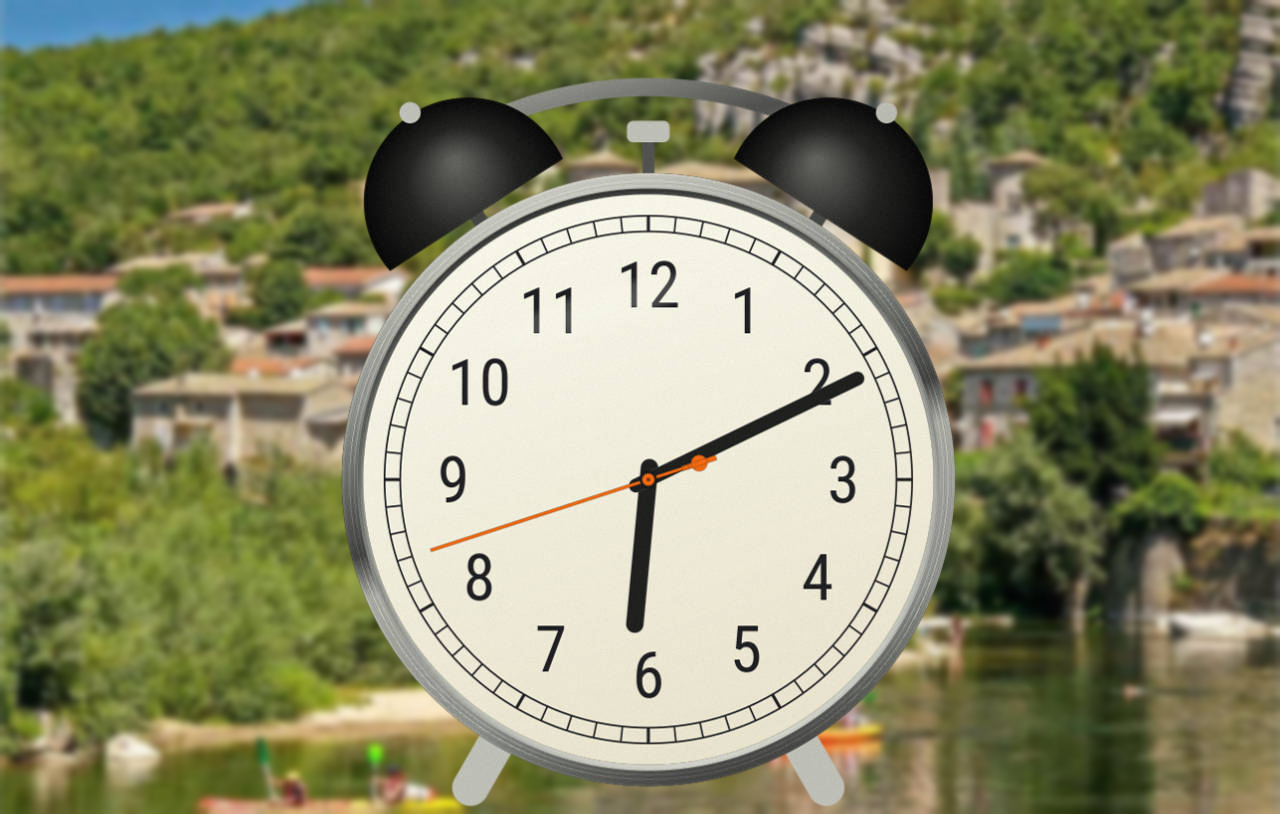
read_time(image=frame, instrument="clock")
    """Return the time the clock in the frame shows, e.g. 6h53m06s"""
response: 6h10m42s
